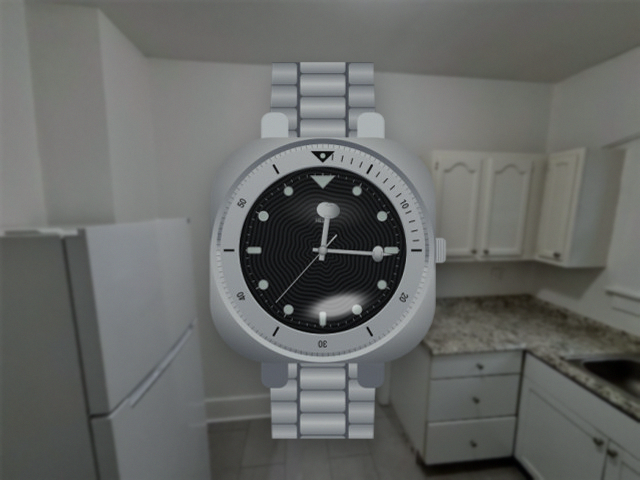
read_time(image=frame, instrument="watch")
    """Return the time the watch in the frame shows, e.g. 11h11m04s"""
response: 12h15m37s
